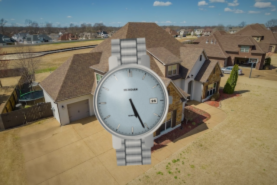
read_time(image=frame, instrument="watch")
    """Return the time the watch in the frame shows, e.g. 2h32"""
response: 5h26
